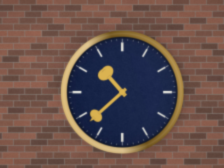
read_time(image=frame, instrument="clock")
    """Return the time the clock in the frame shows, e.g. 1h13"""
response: 10h38
